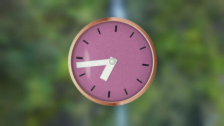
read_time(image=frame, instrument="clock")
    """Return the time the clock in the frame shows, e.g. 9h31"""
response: 6h43
